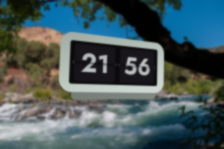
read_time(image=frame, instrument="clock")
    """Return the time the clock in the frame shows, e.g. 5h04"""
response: 21h56
